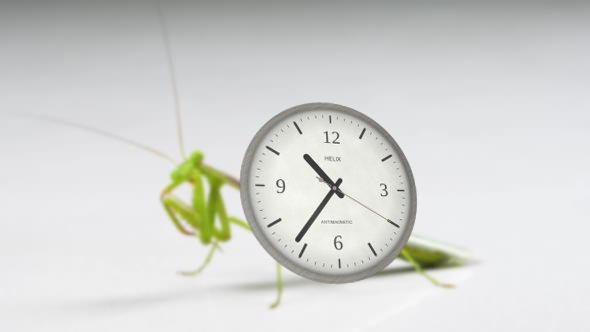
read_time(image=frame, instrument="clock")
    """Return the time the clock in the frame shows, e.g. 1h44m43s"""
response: 10h36m20s
